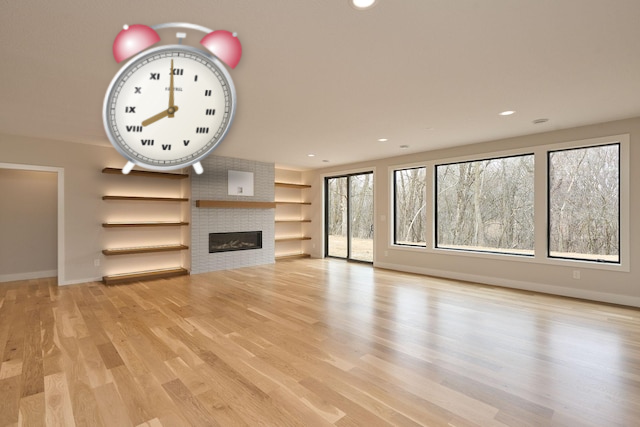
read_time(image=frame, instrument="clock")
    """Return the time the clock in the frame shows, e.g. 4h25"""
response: 7h59
